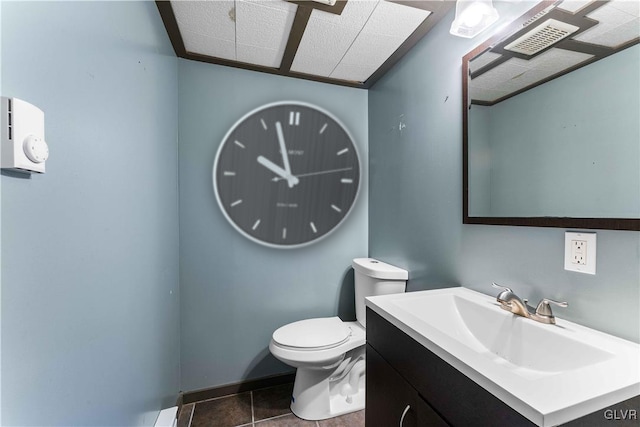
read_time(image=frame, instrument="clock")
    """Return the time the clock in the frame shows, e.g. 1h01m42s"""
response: 9h57m13s
